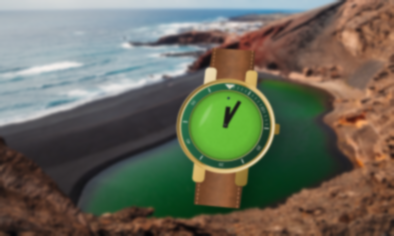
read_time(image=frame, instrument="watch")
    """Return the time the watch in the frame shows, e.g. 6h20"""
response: 12h04
